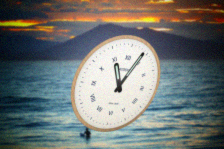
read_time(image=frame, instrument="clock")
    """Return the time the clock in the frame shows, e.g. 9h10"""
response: 11h04
